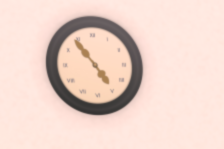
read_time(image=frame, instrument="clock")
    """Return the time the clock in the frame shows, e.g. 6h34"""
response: 4h54
